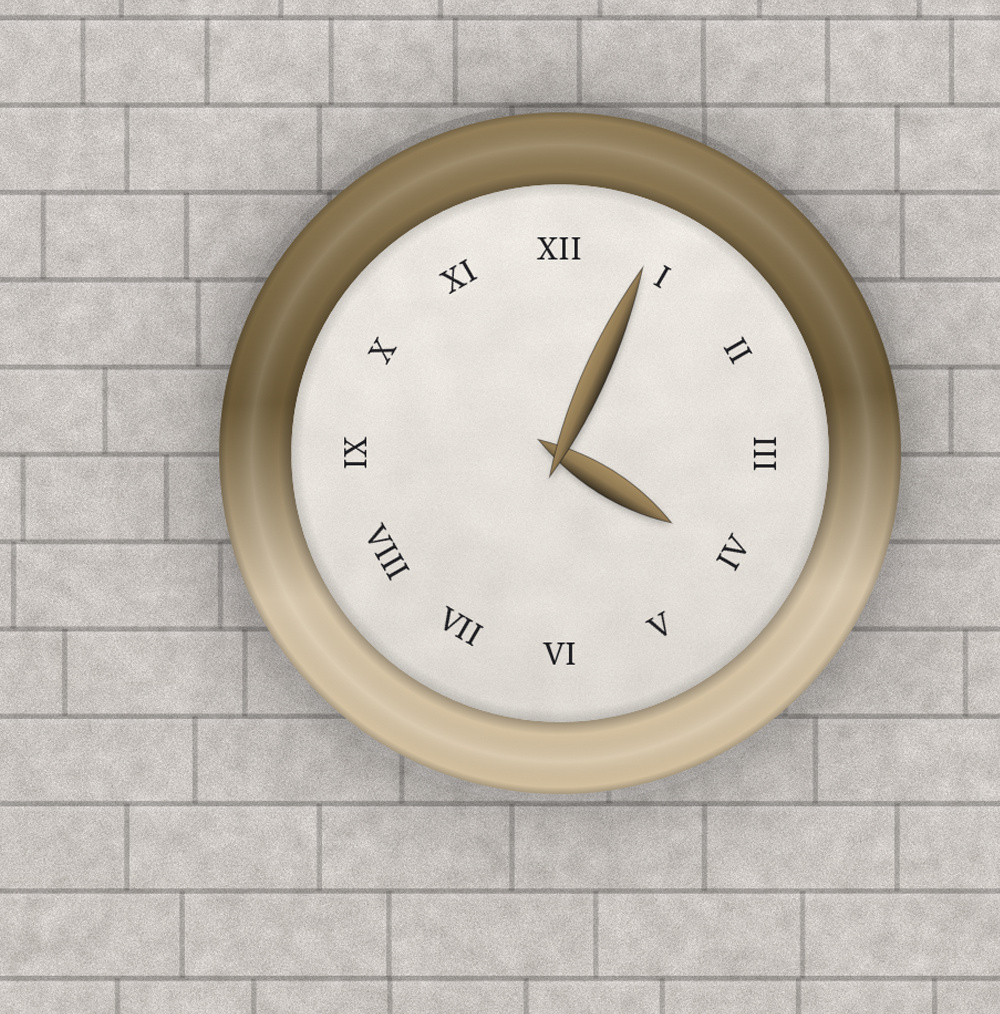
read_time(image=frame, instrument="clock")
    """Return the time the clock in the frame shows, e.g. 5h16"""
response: 4h04
